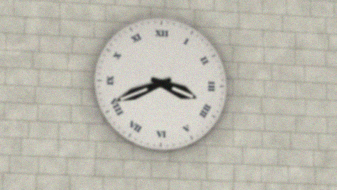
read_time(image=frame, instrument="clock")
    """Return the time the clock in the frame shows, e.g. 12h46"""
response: 3h41
